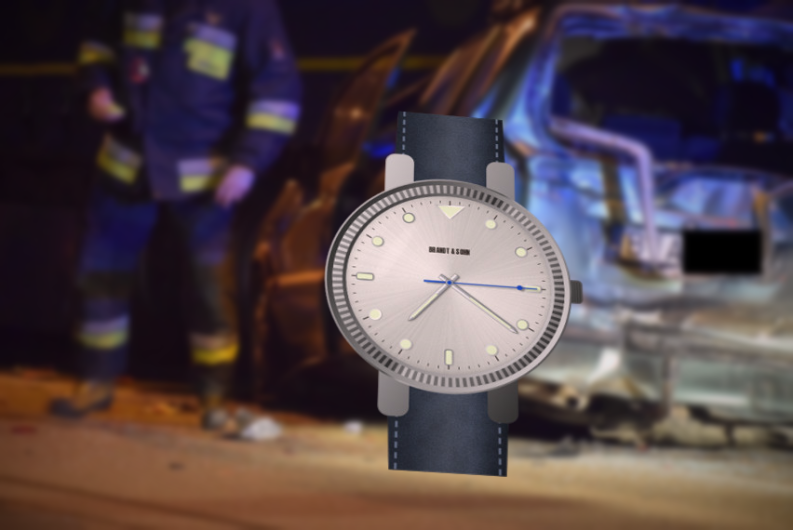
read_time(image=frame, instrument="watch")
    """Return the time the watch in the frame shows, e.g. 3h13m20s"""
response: 7h21m15s
